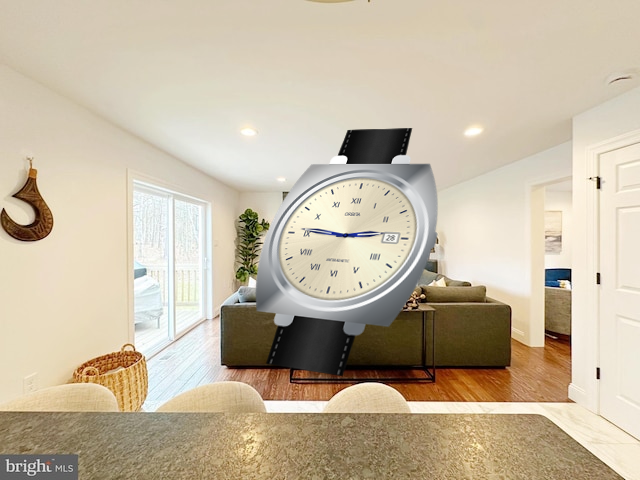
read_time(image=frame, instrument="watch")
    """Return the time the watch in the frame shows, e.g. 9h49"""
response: 2h46
